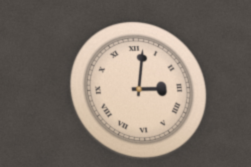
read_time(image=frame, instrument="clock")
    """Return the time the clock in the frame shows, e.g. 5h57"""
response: 3h02
